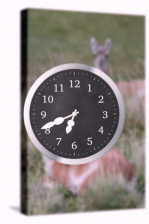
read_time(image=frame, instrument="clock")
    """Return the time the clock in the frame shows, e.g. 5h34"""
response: 6h41
